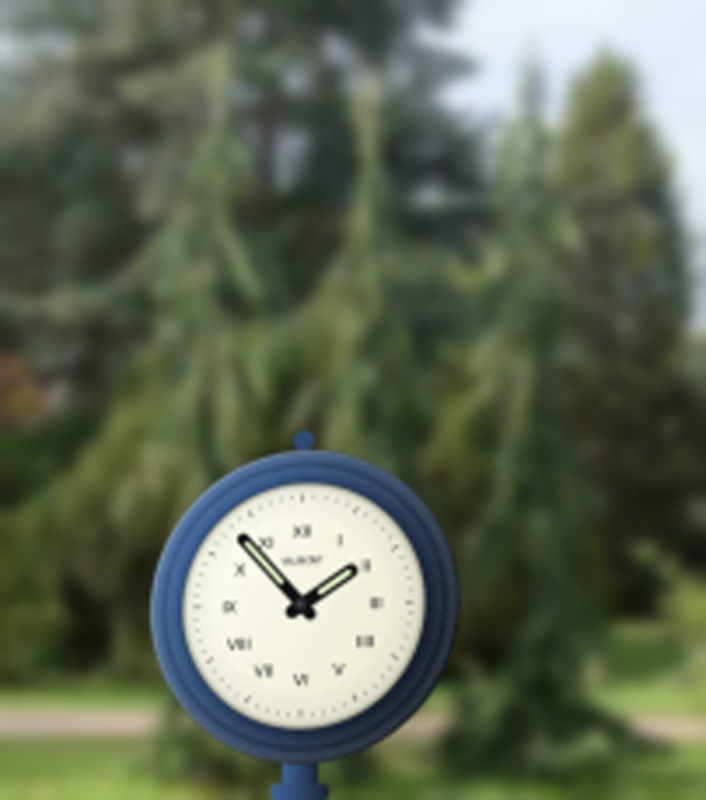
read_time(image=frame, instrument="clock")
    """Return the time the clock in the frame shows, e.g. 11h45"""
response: 1h53
